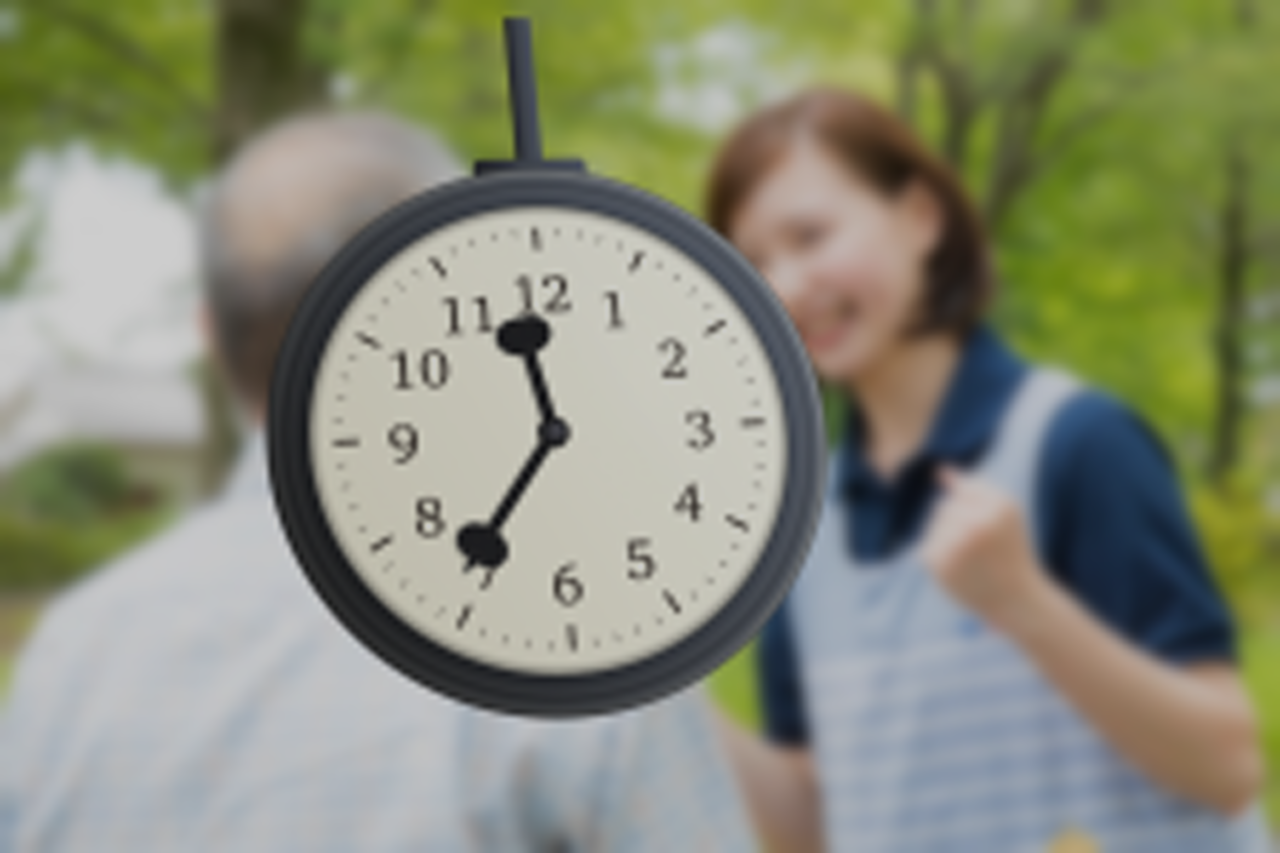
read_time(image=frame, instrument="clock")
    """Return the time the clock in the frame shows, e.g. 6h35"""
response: 11h36
